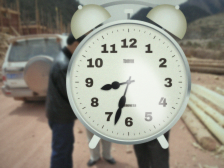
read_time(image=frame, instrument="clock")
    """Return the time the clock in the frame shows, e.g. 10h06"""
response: 8h33
